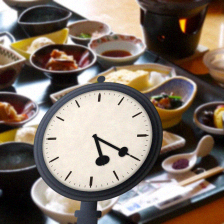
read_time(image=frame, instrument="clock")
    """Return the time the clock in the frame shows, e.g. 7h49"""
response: 5h20
